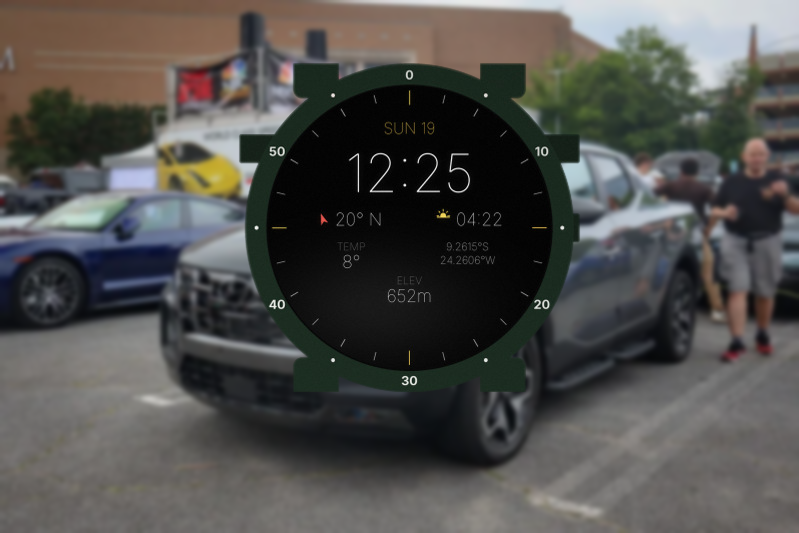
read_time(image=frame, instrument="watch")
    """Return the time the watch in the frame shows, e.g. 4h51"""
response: 12h25
